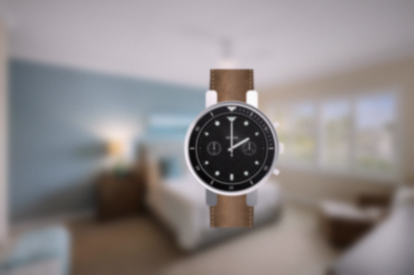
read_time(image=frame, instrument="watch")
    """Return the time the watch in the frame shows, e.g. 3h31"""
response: 2h00
